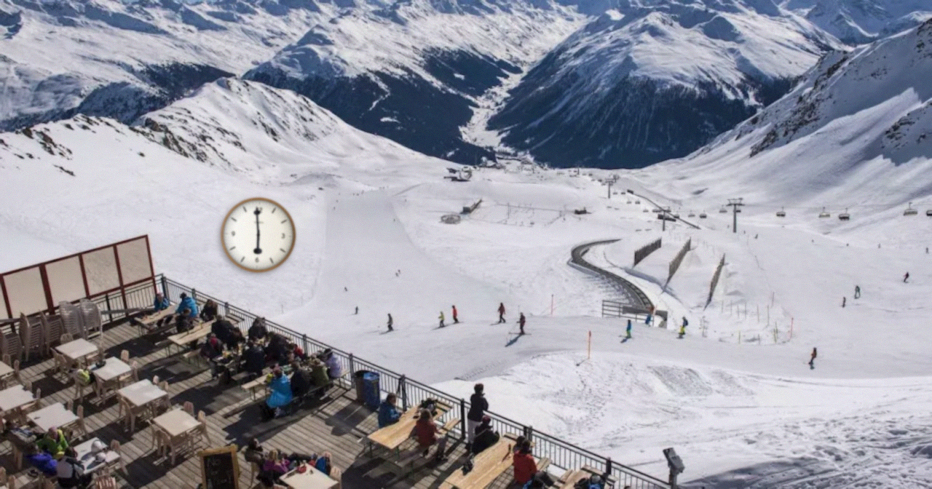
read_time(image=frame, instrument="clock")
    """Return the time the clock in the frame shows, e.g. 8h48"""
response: 5h59
